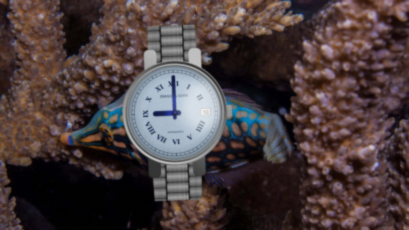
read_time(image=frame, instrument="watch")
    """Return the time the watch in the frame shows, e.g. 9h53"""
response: 9h00
